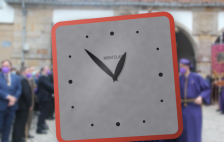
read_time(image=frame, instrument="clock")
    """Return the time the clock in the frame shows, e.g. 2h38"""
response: 12h53
